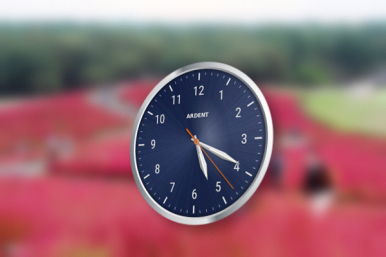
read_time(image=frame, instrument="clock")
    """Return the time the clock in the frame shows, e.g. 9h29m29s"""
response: 5h19m23s
